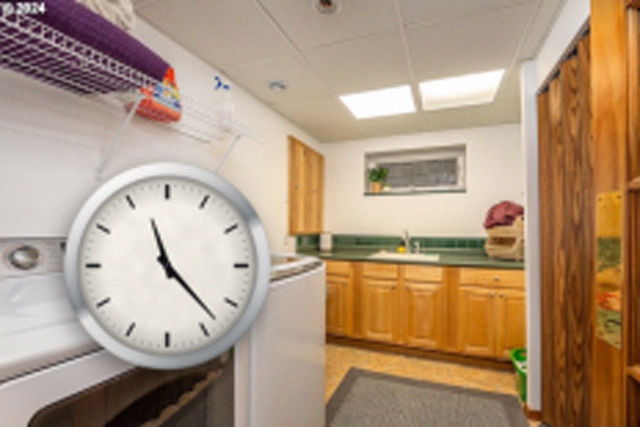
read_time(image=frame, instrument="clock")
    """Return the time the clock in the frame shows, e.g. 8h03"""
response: 11h23
